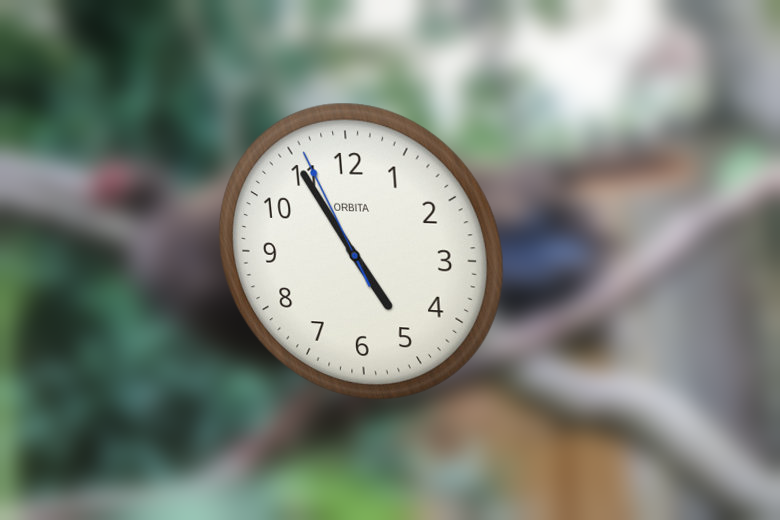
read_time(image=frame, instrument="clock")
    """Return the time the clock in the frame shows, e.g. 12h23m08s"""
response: 4h54m56s
